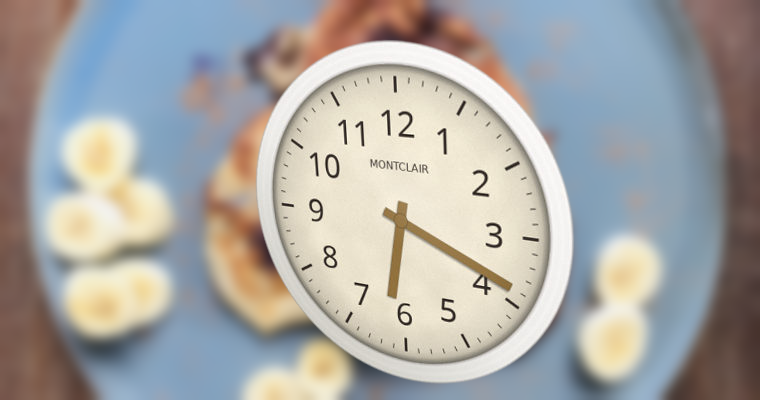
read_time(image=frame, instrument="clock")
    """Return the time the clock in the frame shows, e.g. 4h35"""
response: 6h19
